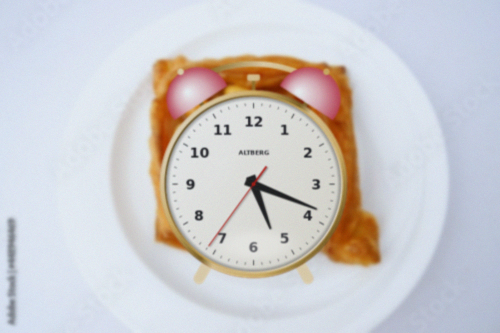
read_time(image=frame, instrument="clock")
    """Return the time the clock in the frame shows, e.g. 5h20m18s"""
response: 5h18m36s
